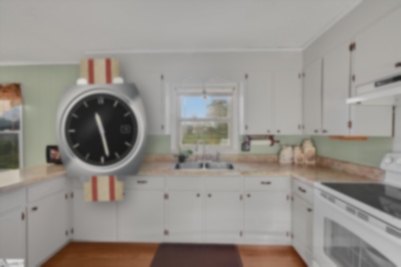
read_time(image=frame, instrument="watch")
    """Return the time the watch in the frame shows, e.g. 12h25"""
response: 11h28
